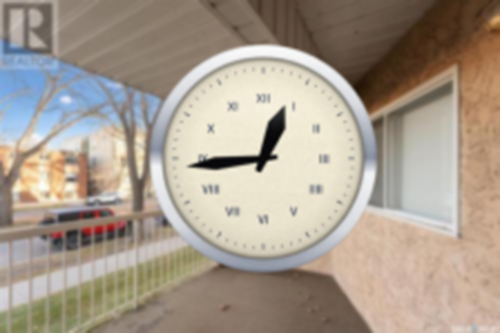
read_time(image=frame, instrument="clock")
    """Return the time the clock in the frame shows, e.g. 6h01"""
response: 12h44
